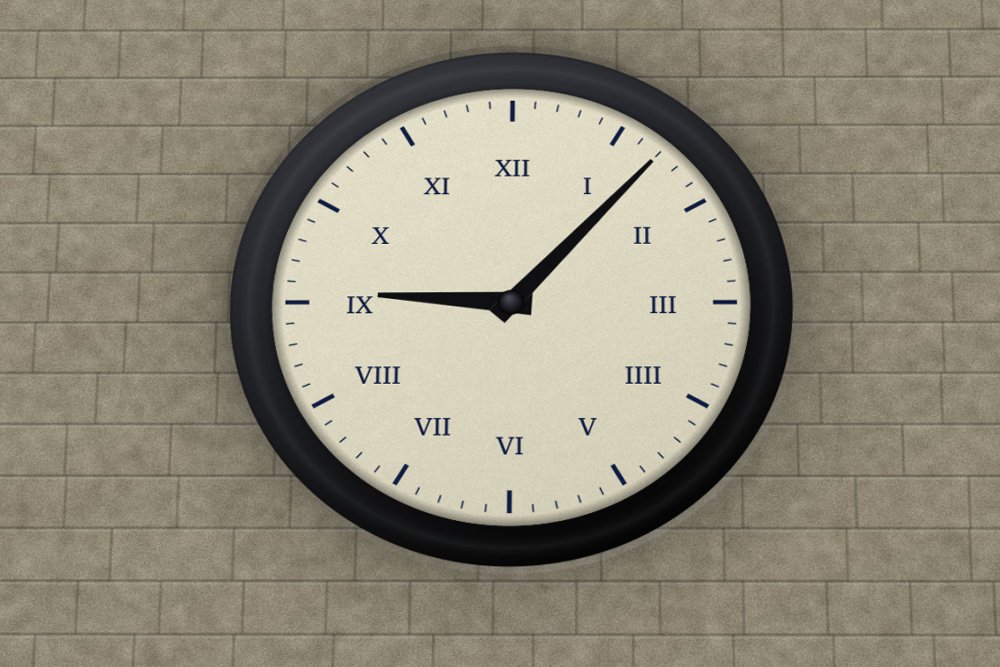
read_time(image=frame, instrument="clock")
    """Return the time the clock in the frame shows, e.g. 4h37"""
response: 9h07
